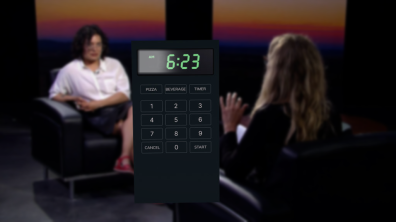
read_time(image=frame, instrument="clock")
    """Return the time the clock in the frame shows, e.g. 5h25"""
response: 6h23
